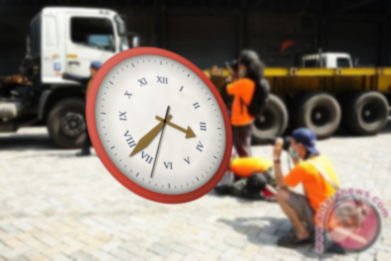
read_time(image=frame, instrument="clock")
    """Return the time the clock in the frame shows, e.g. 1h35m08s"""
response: 3h37m33s
